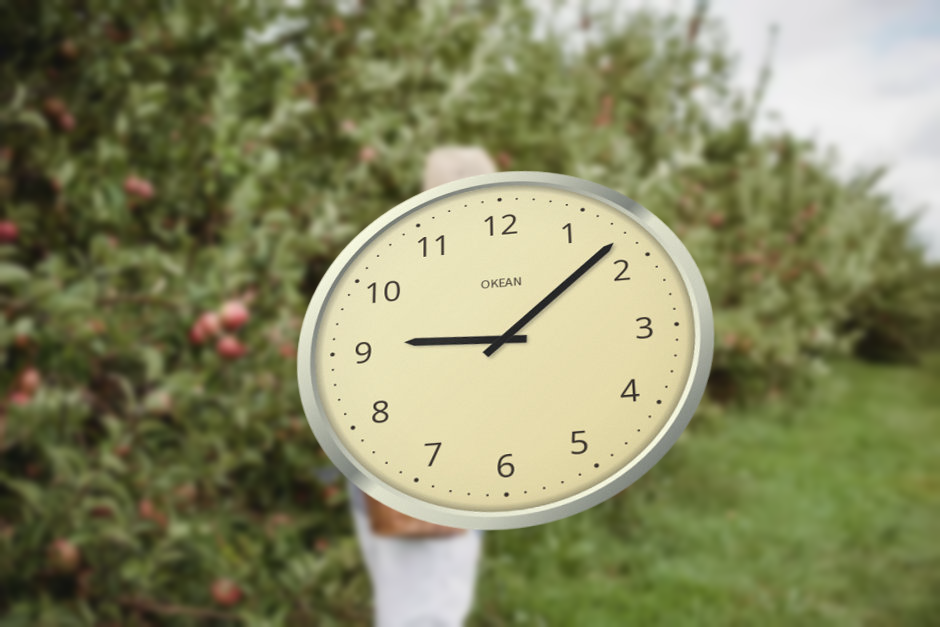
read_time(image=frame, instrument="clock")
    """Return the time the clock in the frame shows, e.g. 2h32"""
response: 9h08
